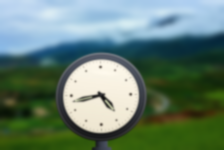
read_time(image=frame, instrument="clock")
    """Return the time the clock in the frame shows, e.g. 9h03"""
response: 4h43
